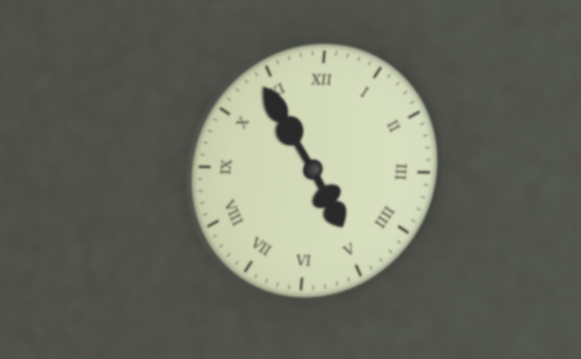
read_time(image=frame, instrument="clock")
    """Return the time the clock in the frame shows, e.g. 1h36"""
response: 4h54
